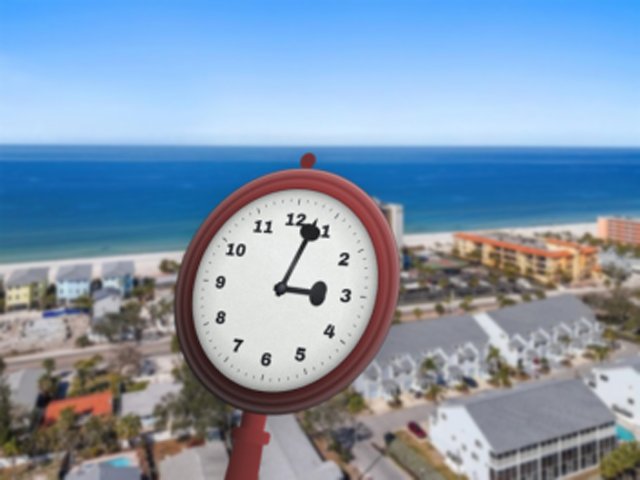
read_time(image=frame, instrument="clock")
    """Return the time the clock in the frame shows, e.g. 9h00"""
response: 3h03
